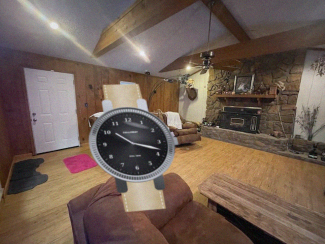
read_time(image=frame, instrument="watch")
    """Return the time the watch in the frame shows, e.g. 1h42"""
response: 10h18
